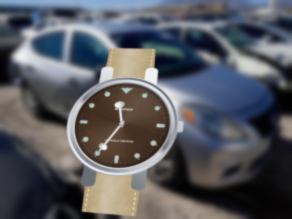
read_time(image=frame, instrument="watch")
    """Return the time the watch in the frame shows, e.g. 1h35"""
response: 11h35
